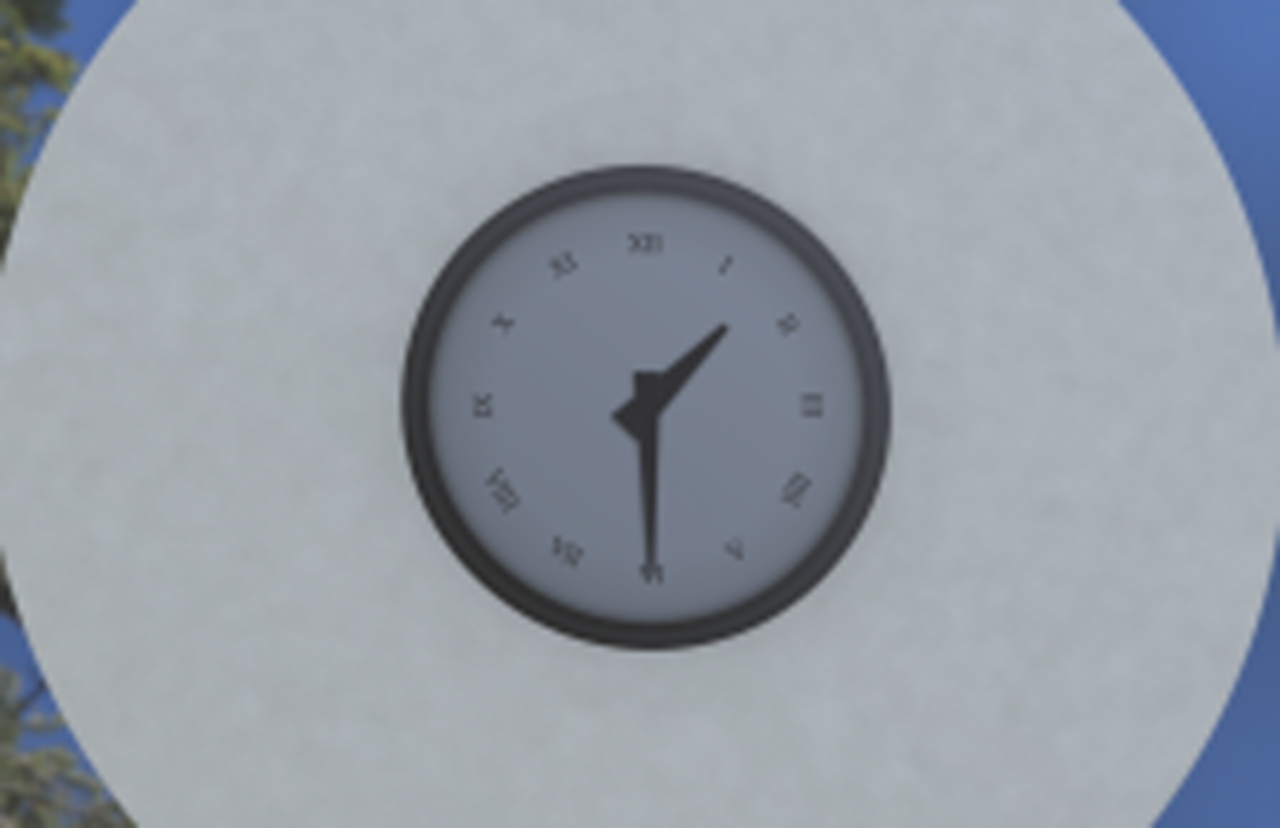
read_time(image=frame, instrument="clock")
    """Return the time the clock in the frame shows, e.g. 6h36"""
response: 1h30
